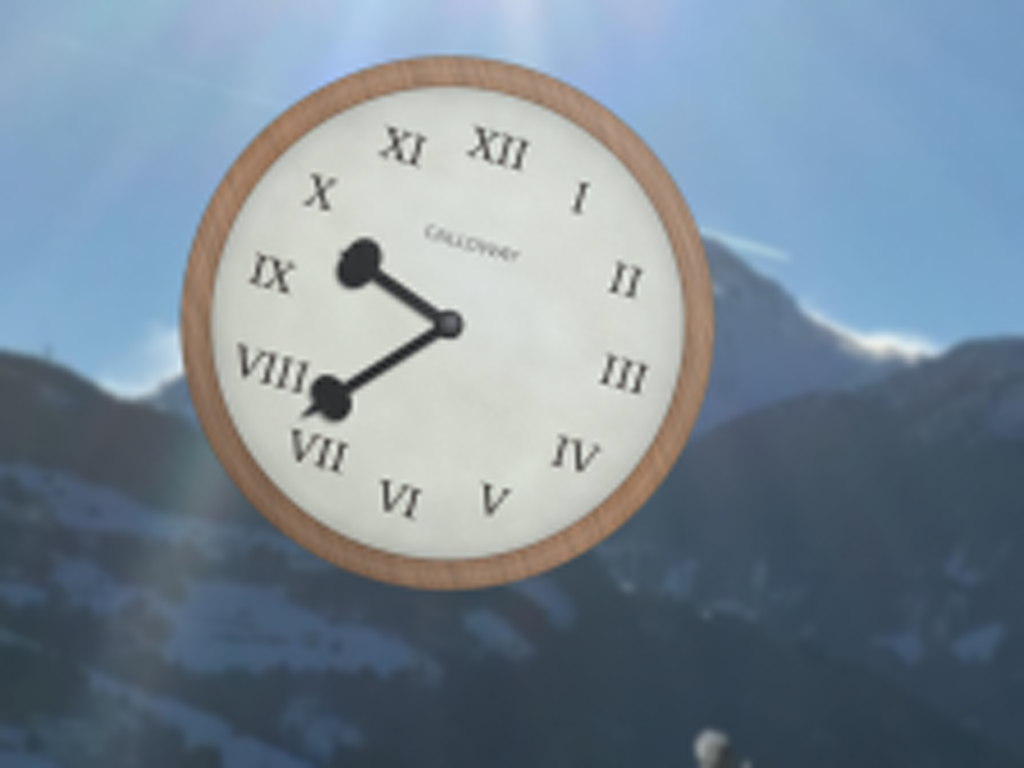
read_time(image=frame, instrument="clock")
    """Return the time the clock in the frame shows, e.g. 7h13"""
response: 9h37
